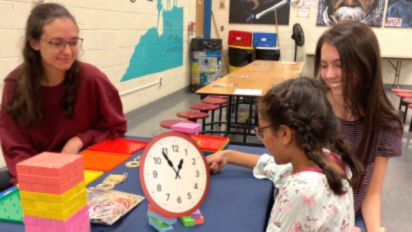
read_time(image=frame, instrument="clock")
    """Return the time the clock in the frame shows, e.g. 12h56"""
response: 12h54
